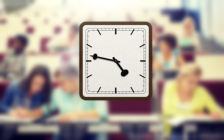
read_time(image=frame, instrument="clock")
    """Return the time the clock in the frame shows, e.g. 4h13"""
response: 4h47
